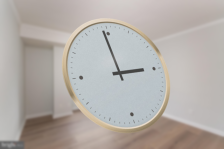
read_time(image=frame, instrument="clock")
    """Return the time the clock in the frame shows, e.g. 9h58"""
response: 2h59
